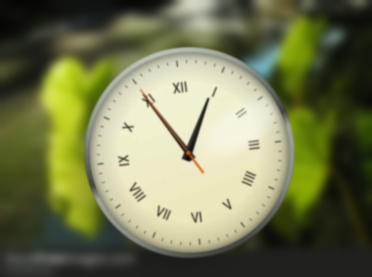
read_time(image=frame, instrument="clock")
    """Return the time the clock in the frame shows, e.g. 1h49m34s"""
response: 12h54m55s
